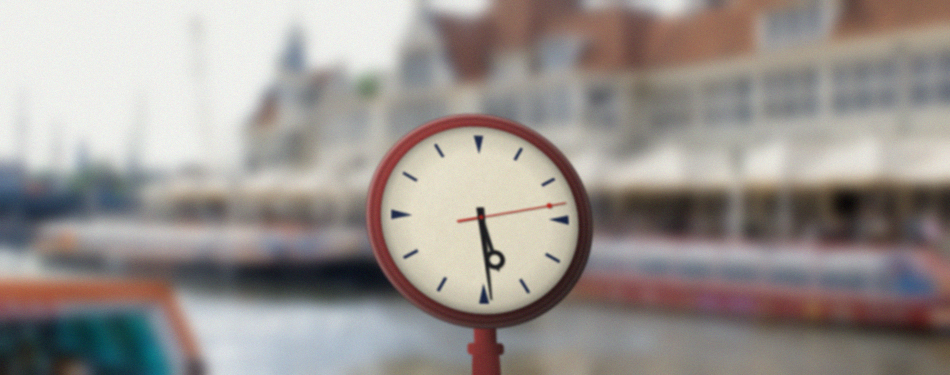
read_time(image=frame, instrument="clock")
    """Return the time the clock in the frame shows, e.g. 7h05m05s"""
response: 5h29m13s
